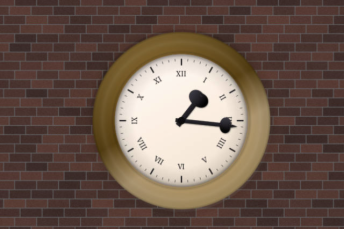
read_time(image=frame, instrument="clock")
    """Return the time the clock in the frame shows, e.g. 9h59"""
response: 1h16
